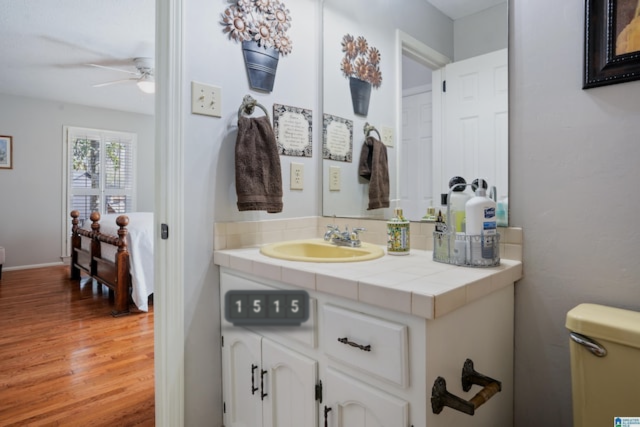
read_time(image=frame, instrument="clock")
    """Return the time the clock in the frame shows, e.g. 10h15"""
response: 15h15
